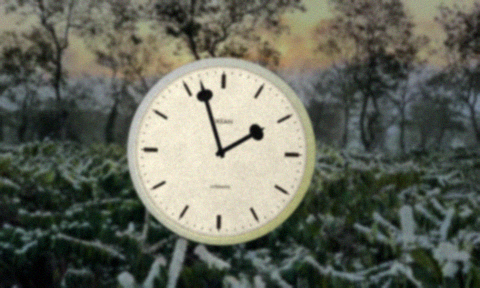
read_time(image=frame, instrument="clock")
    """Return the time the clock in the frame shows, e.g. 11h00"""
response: 1h57
